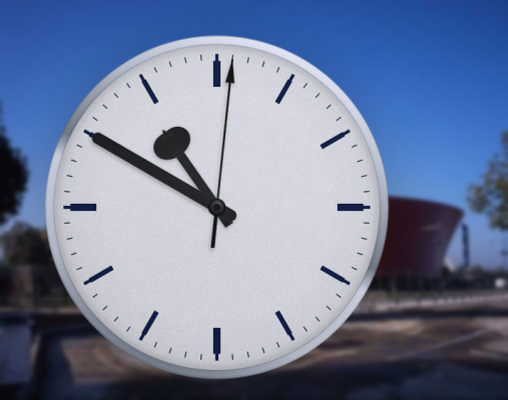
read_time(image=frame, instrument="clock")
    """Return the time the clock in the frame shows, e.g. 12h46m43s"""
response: 10h50m01s
